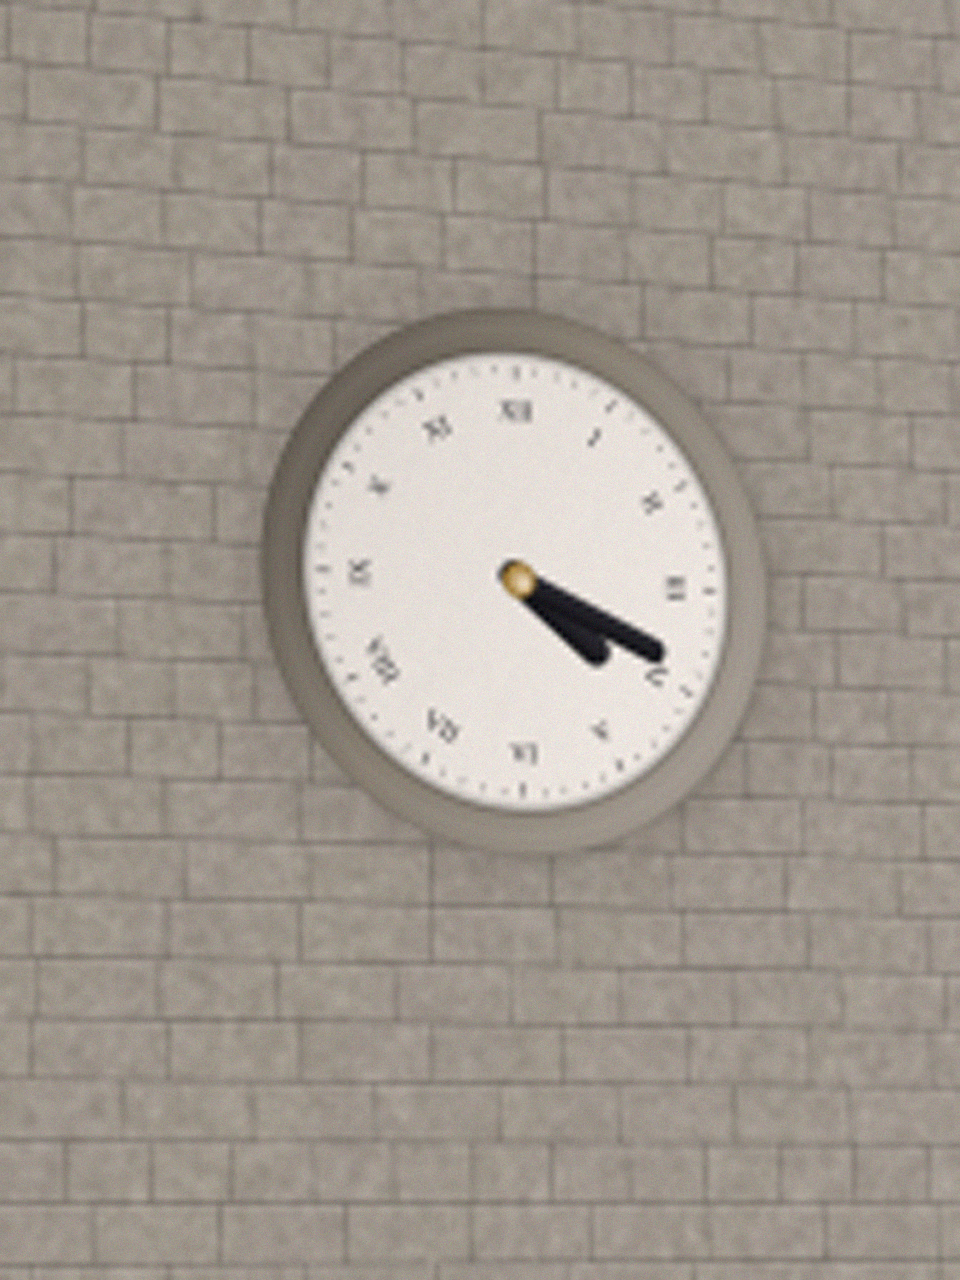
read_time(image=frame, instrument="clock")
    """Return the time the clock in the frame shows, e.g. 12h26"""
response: 4h19
